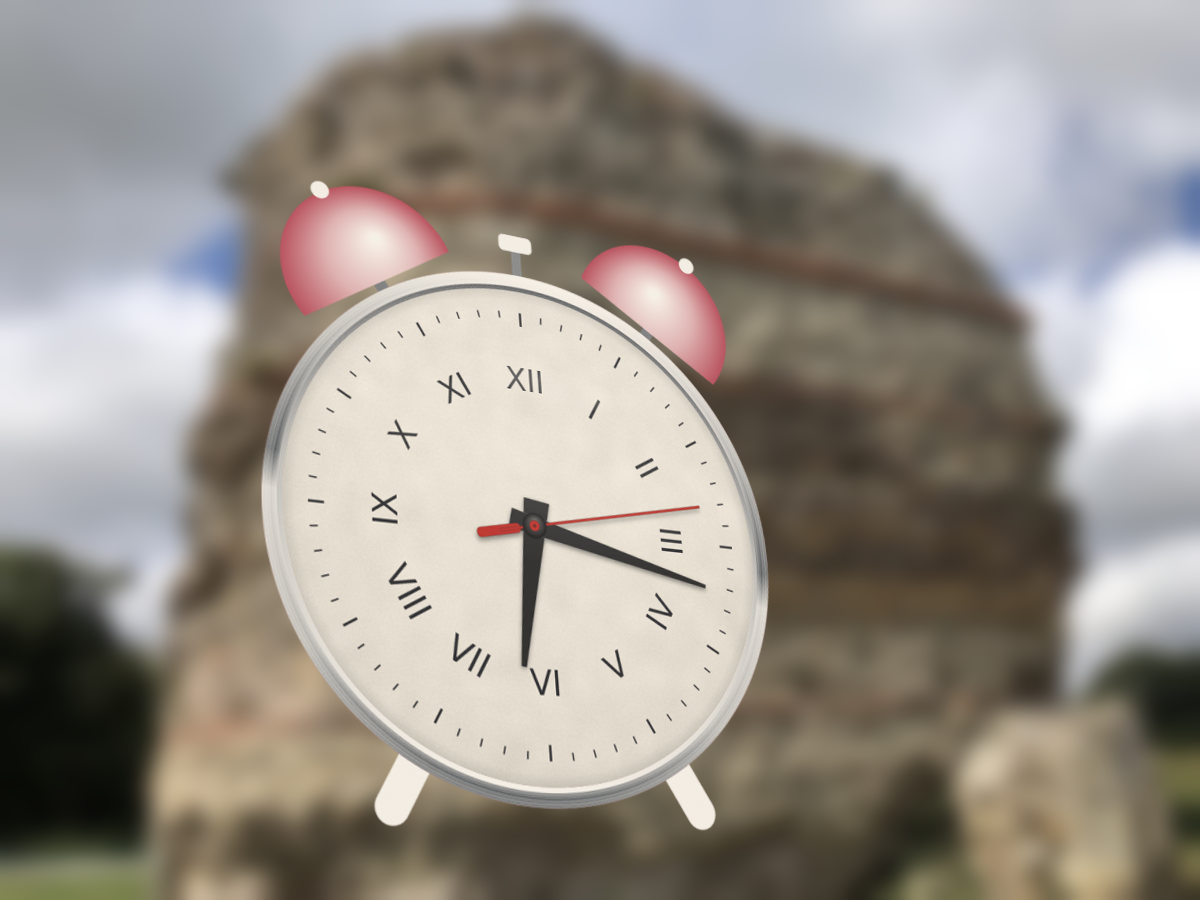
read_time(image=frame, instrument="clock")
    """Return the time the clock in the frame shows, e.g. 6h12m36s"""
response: 6h17m13s
